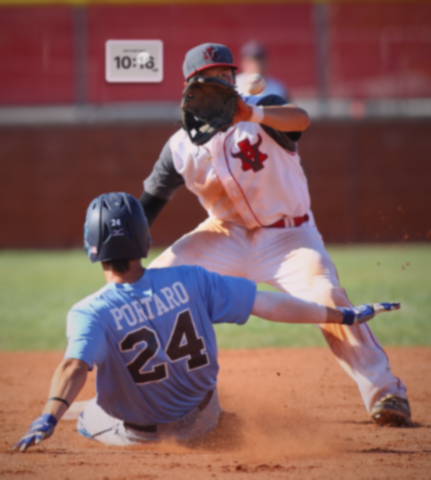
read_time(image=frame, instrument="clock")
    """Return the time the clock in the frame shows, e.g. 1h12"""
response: 10h16
